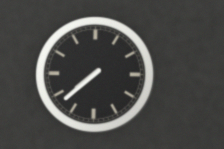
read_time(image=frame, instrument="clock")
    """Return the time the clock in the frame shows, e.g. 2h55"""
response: 7h38
